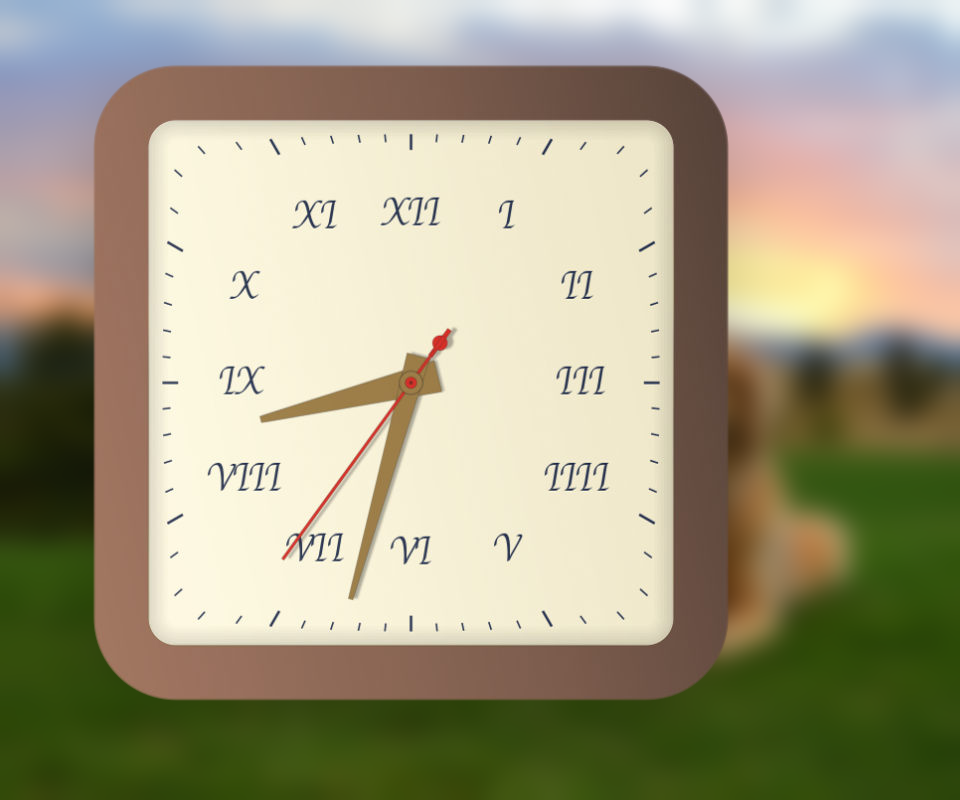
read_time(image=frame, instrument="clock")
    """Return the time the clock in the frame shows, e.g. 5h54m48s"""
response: 8h32m36s
